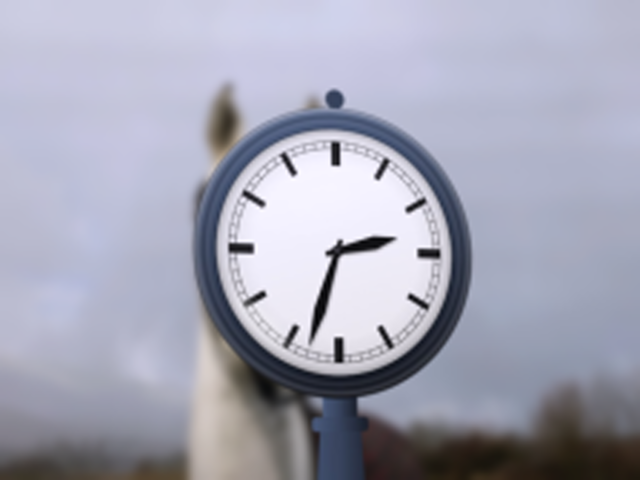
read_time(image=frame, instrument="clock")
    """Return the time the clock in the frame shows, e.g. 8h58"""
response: 2h33
